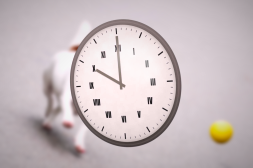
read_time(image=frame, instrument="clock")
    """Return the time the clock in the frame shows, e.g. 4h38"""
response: 10h00
